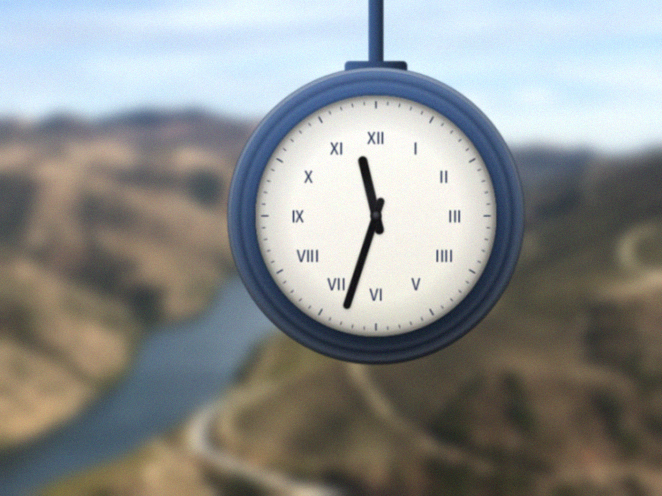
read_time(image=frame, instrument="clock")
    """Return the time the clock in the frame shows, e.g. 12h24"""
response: 11h33
